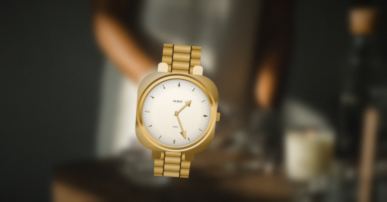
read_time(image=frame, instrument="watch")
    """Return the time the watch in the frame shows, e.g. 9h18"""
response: 1h26
